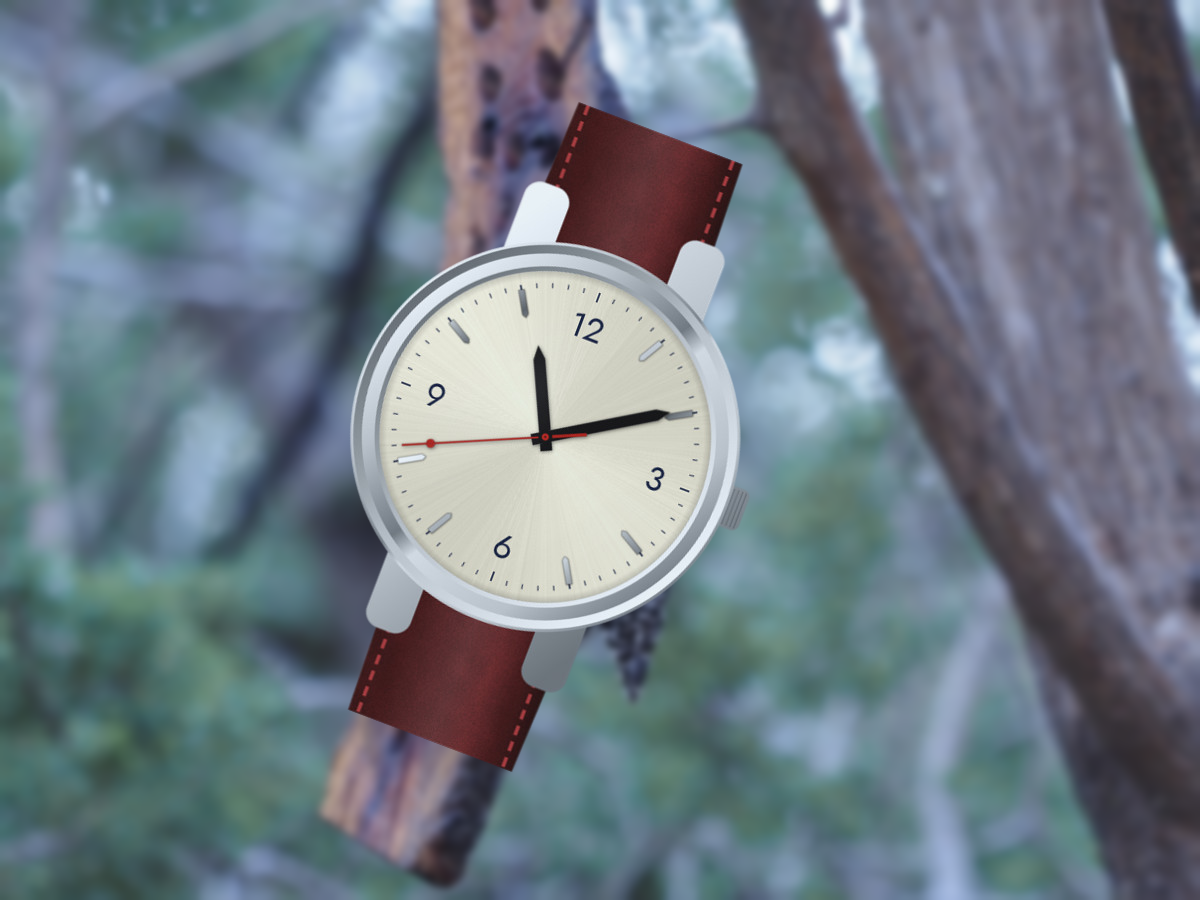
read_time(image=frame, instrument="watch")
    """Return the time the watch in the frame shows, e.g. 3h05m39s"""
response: 11h09m41s
